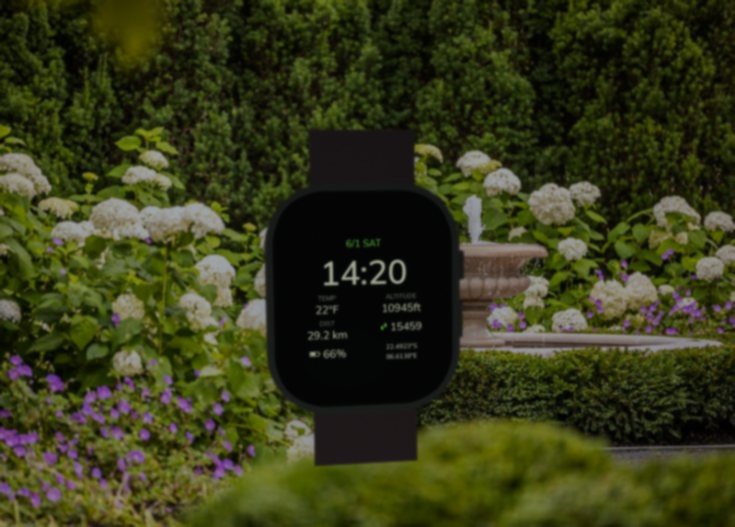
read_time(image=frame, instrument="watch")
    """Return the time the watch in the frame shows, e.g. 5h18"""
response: 14h20
